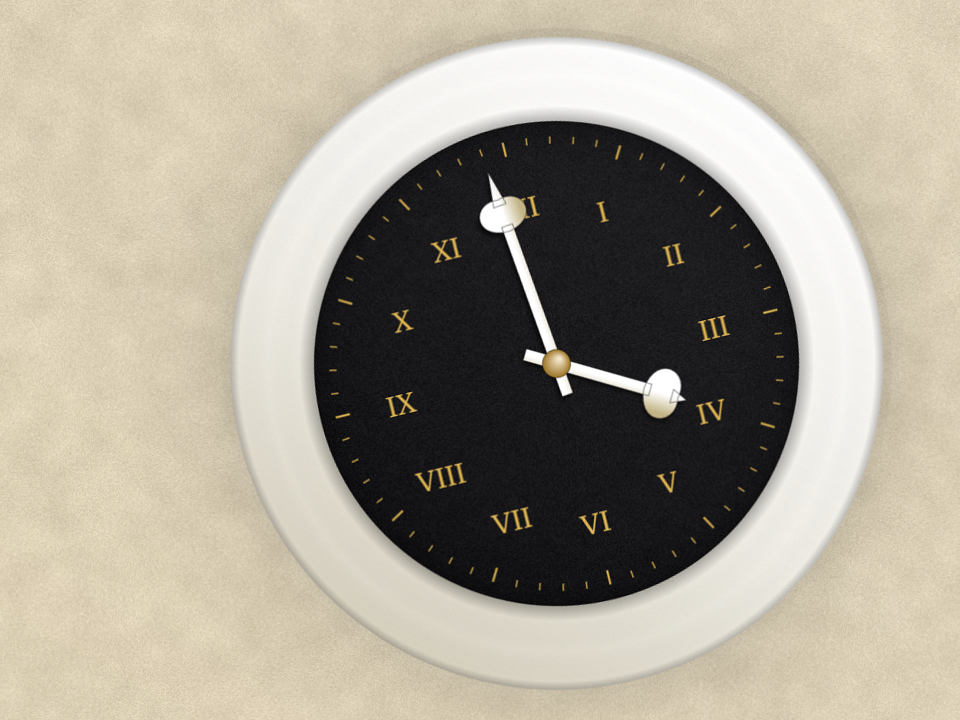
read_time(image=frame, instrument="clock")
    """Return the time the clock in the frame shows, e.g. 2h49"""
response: 3h59
